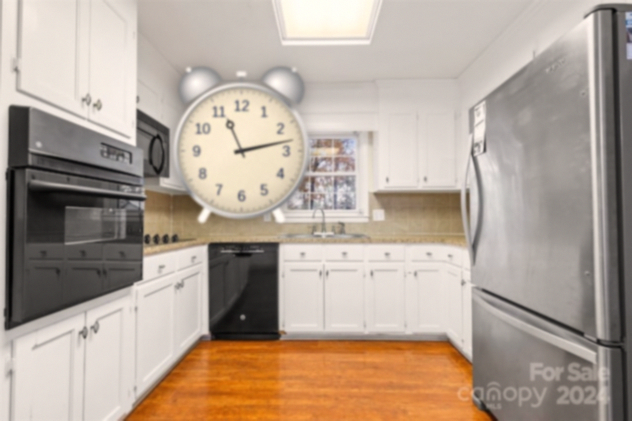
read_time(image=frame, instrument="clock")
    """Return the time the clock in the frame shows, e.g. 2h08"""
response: 11h13
